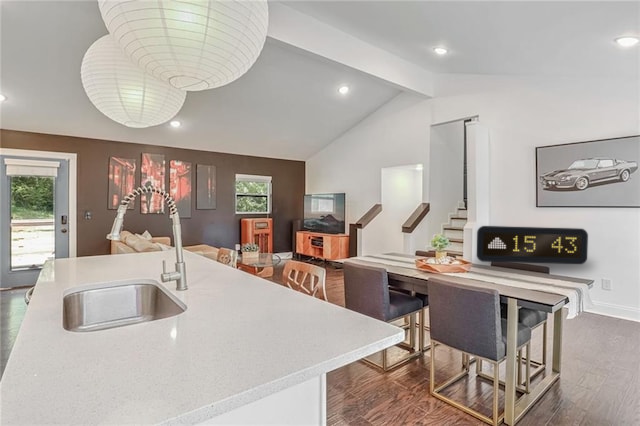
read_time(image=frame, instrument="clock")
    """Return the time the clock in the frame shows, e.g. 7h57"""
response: 15h43
